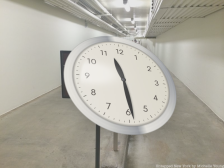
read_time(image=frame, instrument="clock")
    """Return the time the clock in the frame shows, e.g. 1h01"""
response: 11h29
